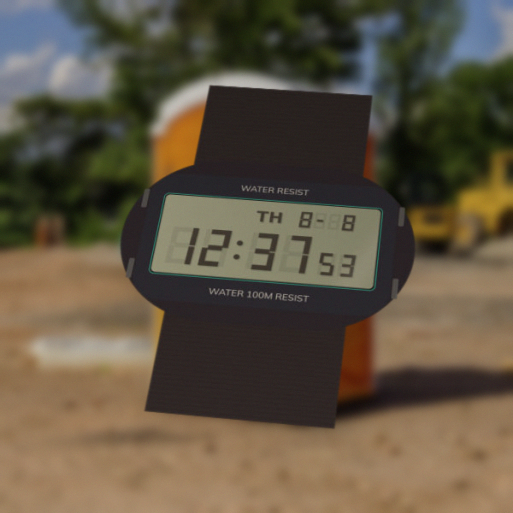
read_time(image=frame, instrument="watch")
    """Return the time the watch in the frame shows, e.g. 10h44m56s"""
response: 12h37m53s
